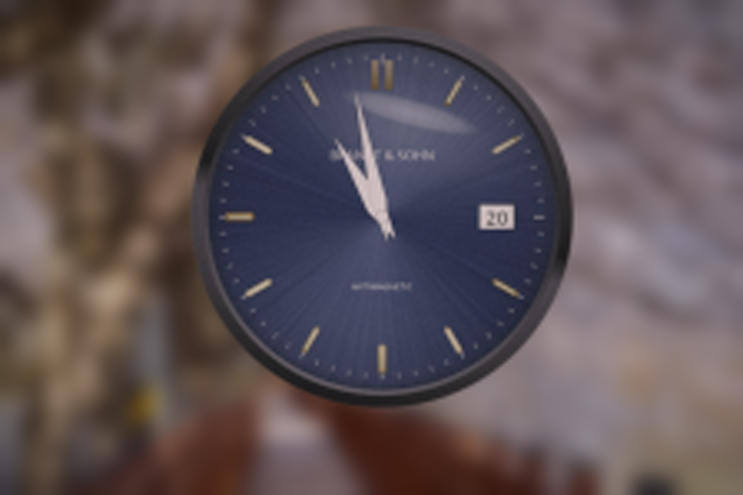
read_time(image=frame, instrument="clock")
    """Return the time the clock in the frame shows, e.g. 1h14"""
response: 10h58
